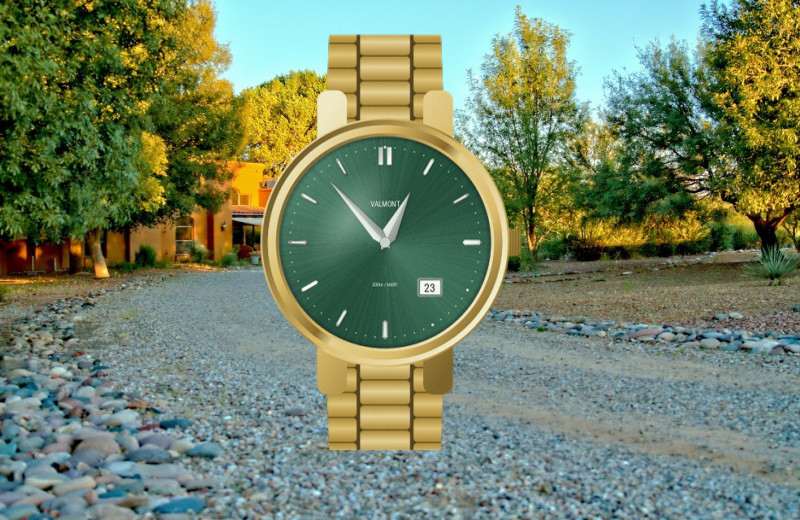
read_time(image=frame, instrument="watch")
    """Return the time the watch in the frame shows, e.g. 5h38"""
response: 12h53
